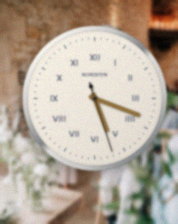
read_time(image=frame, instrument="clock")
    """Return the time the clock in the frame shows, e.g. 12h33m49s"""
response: 5h18m27s
